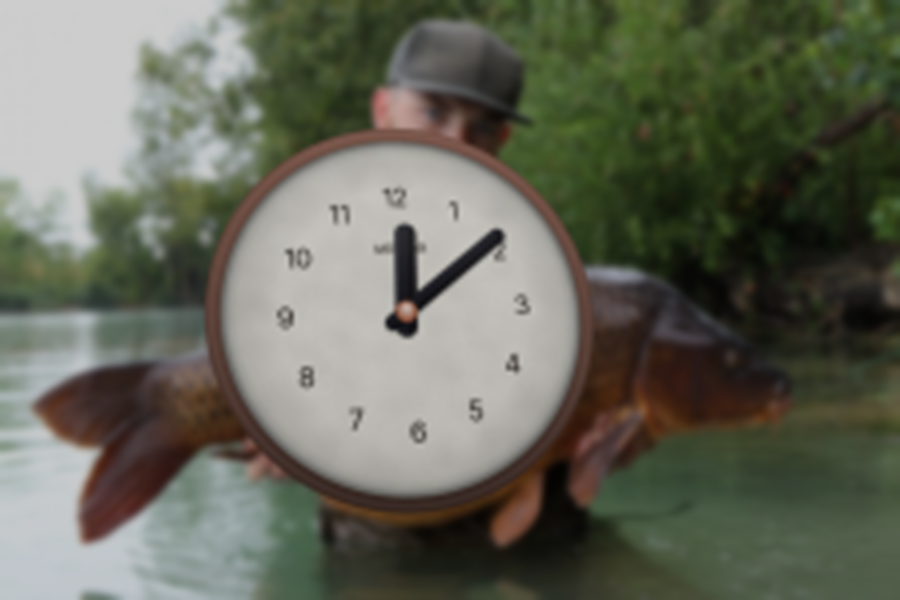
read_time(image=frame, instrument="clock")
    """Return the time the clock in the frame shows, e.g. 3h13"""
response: 12h09
